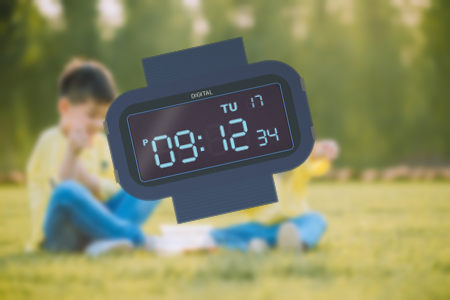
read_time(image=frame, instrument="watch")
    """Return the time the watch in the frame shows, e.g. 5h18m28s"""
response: 9h12m34s
